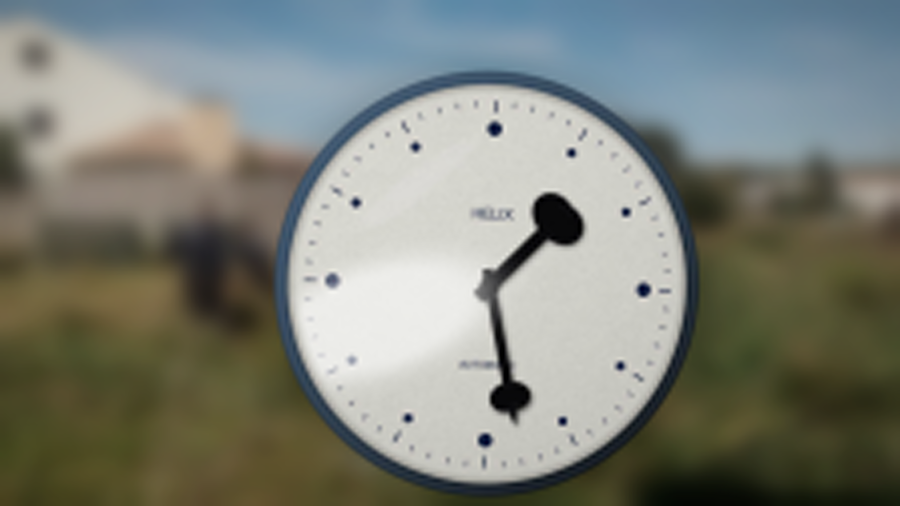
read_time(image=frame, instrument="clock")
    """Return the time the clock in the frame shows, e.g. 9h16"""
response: 1h28
